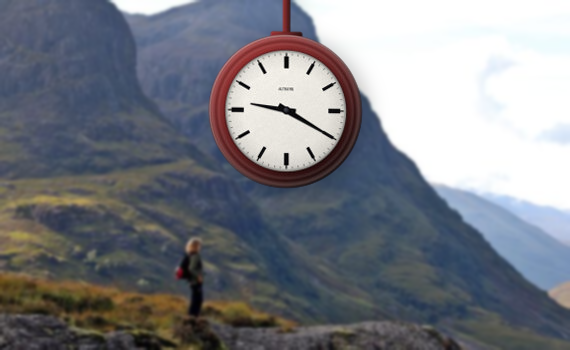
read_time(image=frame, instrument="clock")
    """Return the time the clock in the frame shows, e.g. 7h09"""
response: 9h20
